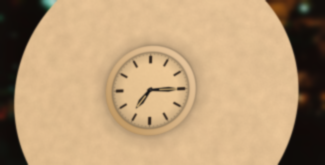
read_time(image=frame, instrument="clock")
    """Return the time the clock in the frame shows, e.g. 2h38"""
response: 7h15
